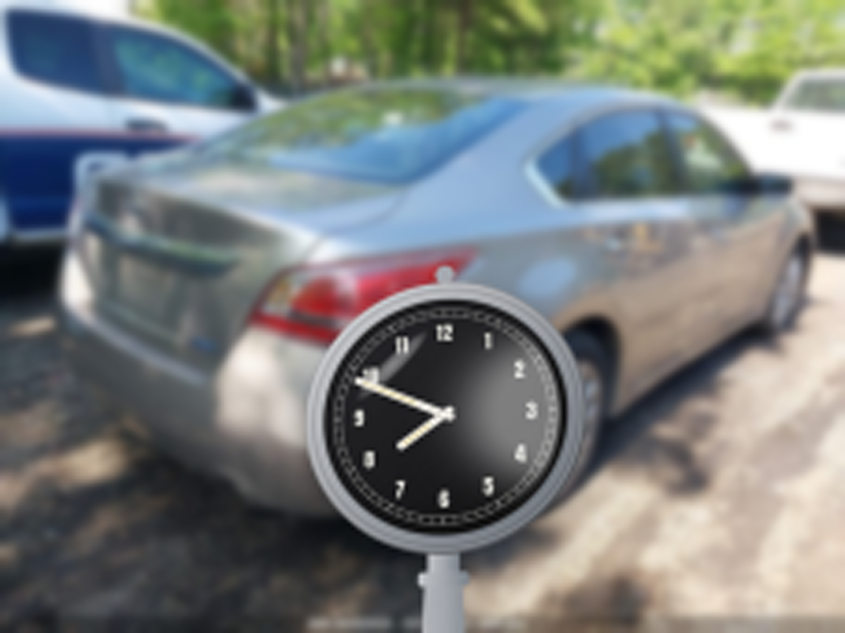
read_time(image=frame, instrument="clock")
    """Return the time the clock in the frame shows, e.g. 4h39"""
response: 7h49
